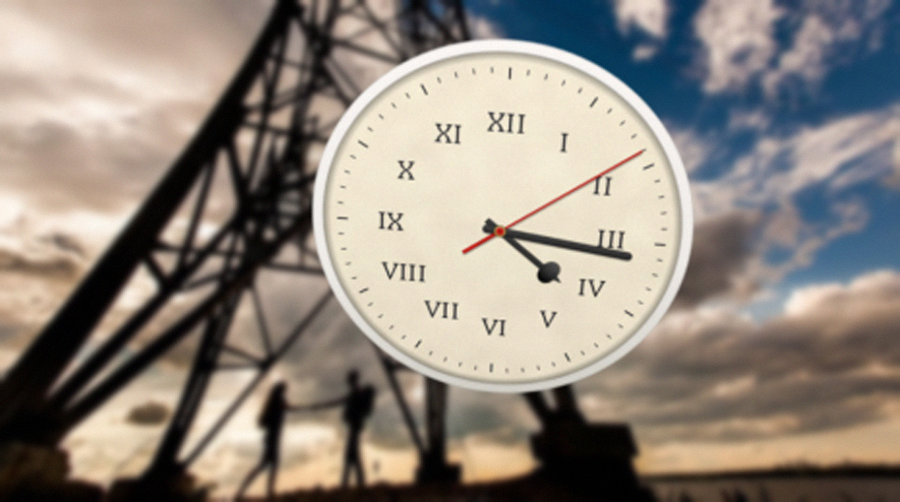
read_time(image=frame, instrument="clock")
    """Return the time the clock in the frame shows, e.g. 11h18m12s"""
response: 4h16m09s
